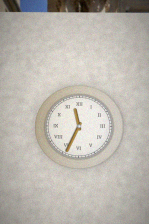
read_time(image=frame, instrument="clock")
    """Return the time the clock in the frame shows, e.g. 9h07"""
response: 11h34
